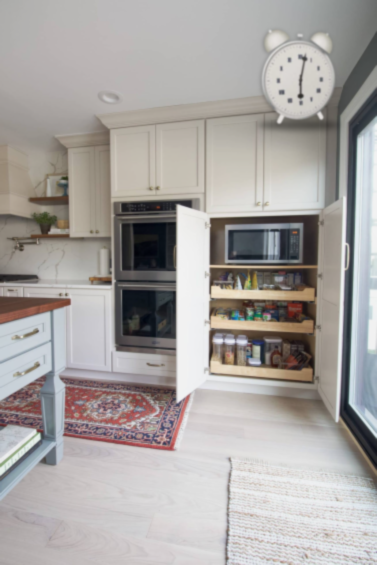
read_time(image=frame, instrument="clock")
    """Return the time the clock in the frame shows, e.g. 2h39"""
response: 6h02
